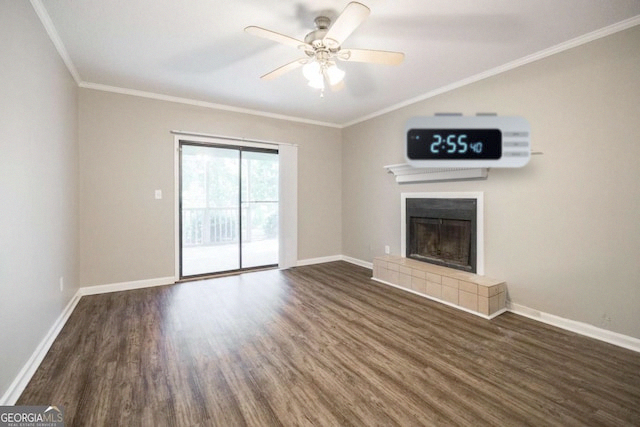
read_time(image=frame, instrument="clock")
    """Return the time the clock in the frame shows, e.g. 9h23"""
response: 2h55
